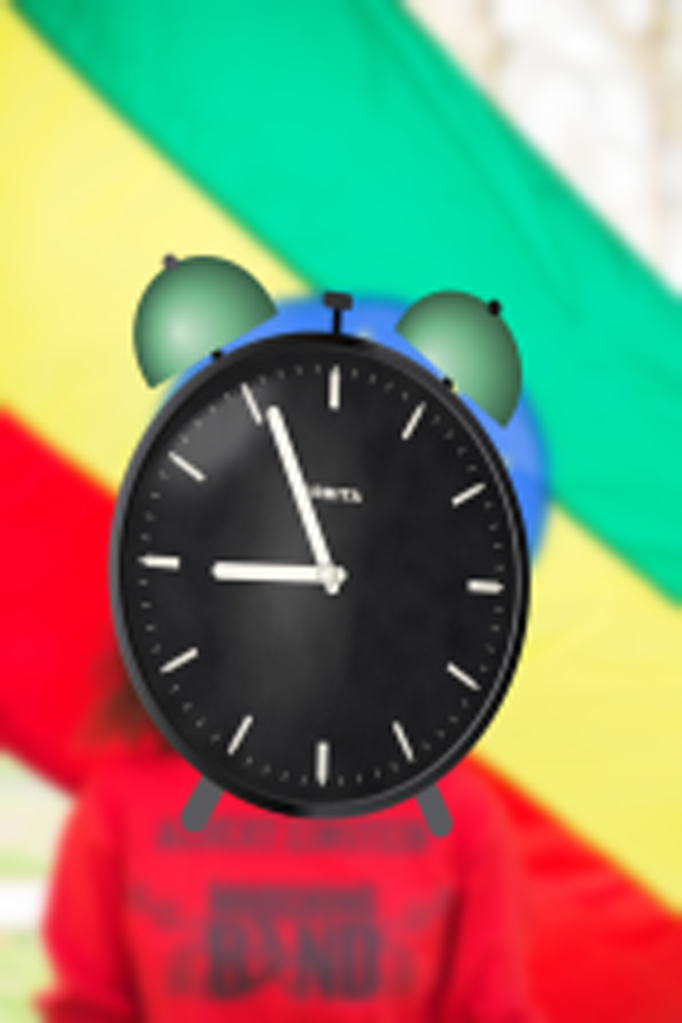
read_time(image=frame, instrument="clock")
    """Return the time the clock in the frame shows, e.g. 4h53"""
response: 8h56
